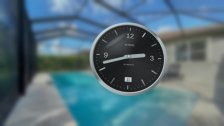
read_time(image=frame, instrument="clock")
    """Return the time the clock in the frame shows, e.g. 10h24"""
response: 2h42
